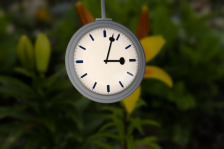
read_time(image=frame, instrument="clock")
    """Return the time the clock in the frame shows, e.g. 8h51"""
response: 3h03
